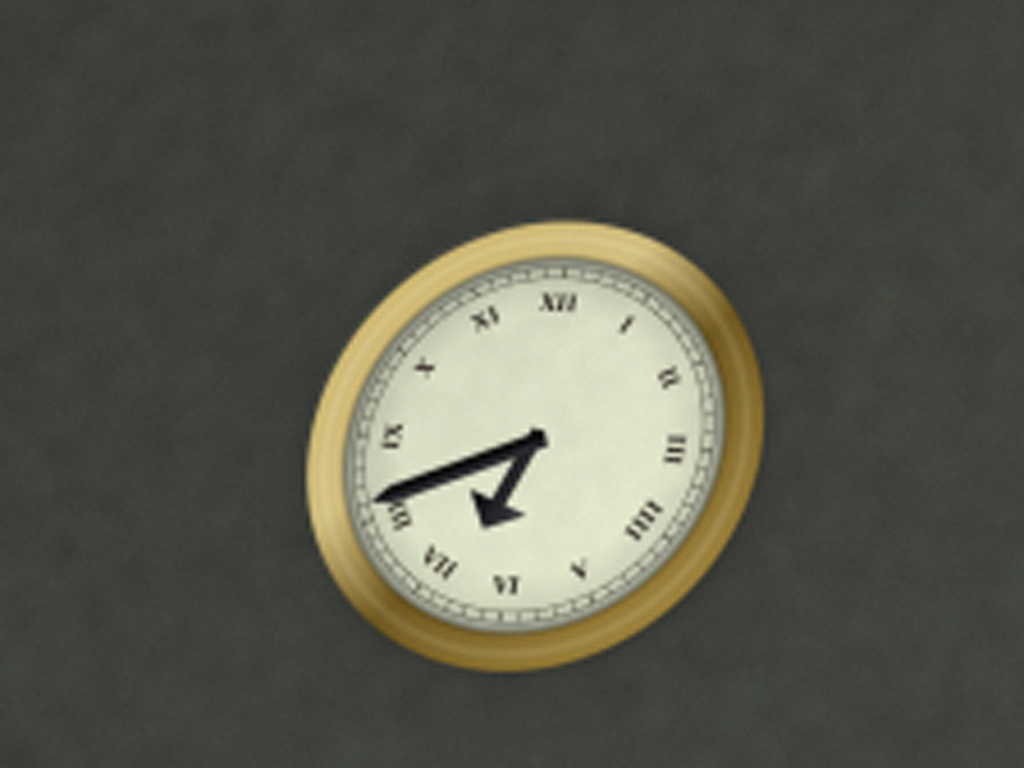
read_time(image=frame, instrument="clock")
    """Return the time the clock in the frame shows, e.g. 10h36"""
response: 6h41
